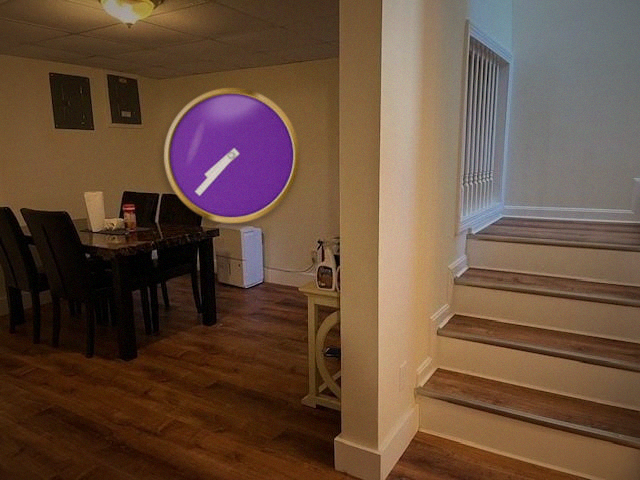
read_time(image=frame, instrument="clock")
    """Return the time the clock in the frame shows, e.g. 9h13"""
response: 7h37
